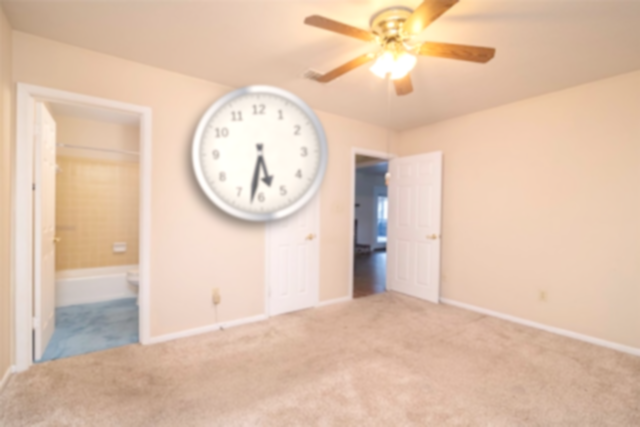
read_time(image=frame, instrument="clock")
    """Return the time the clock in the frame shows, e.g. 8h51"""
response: 5h32
